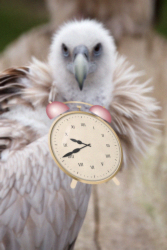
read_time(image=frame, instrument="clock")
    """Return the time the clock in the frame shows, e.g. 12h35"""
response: 9h41
